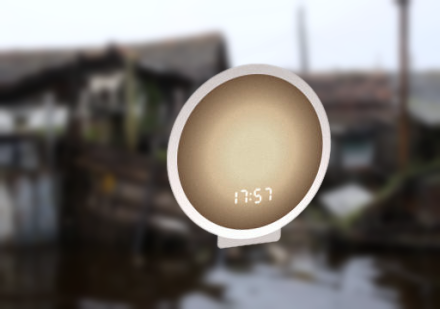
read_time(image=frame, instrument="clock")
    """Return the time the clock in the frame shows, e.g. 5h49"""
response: 17h57
